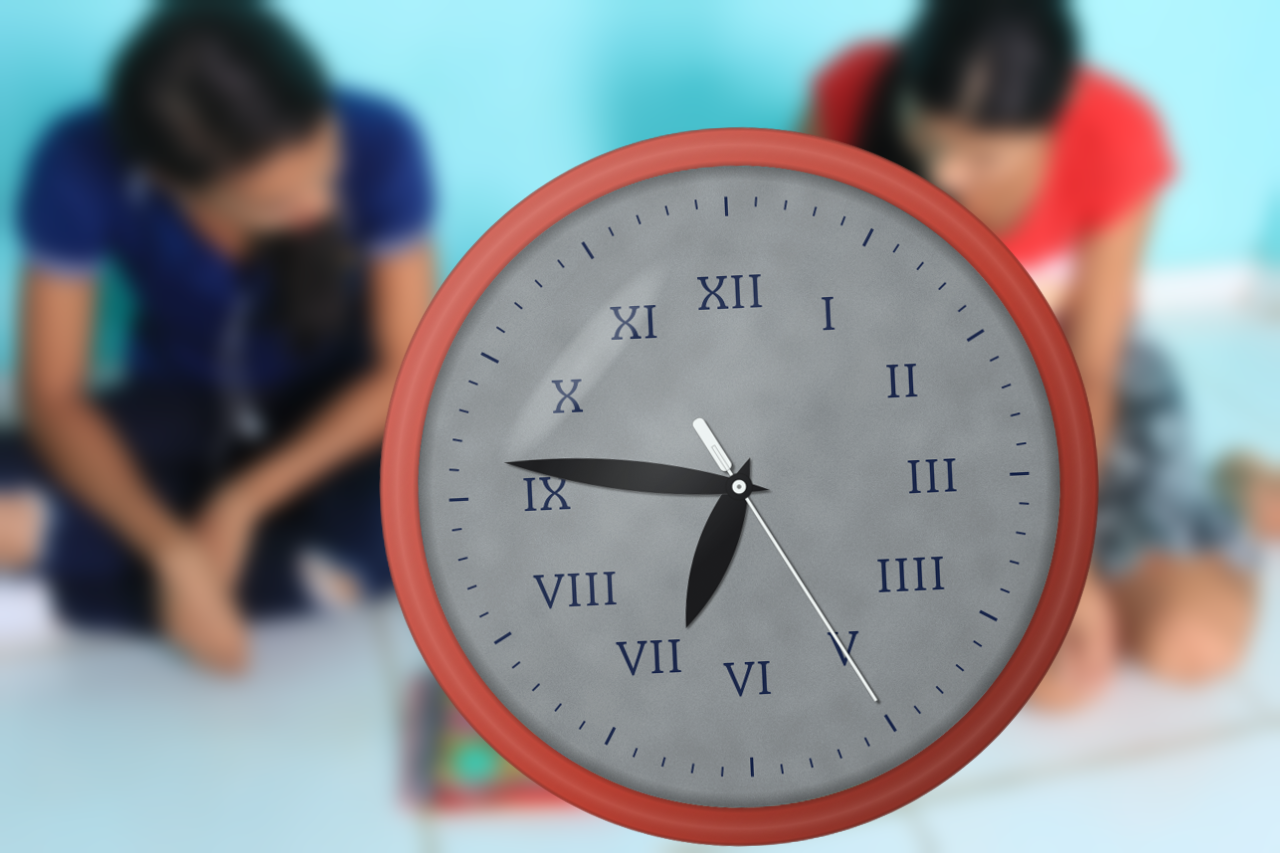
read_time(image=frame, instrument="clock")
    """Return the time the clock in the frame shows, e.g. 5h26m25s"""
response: 6h46m25s
